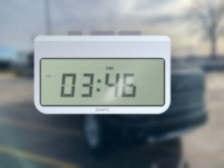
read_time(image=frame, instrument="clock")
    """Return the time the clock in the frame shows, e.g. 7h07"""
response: 3h46
